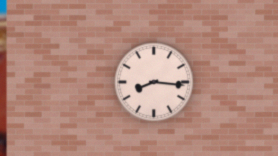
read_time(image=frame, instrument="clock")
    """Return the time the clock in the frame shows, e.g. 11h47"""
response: 8h16
